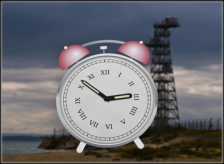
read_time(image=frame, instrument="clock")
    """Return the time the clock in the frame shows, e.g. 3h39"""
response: 2h52
